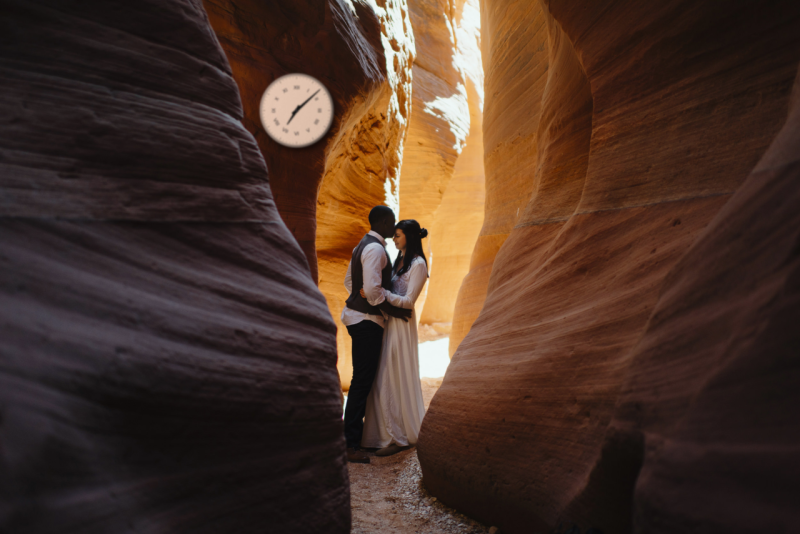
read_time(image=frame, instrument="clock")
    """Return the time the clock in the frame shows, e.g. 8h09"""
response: 7h08
